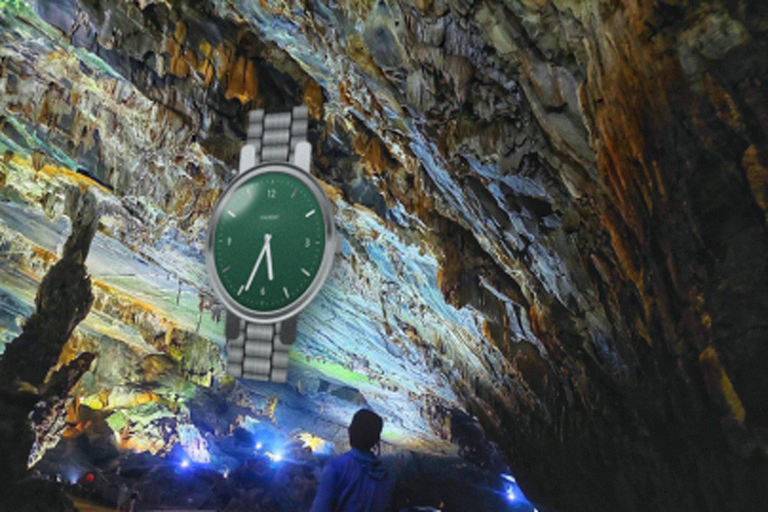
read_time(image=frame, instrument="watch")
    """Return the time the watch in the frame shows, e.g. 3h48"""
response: 5h34
